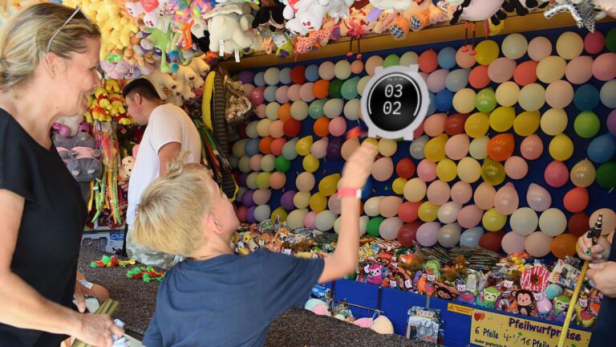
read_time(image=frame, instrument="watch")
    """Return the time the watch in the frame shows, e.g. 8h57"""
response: 3h02
